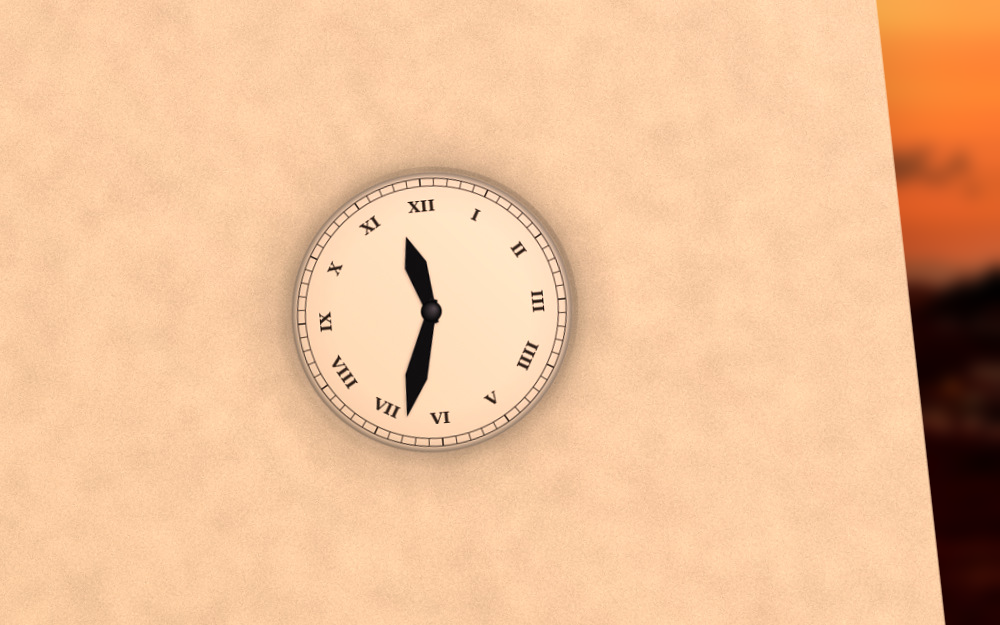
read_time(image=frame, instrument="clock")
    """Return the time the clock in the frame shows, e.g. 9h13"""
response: 11h33
